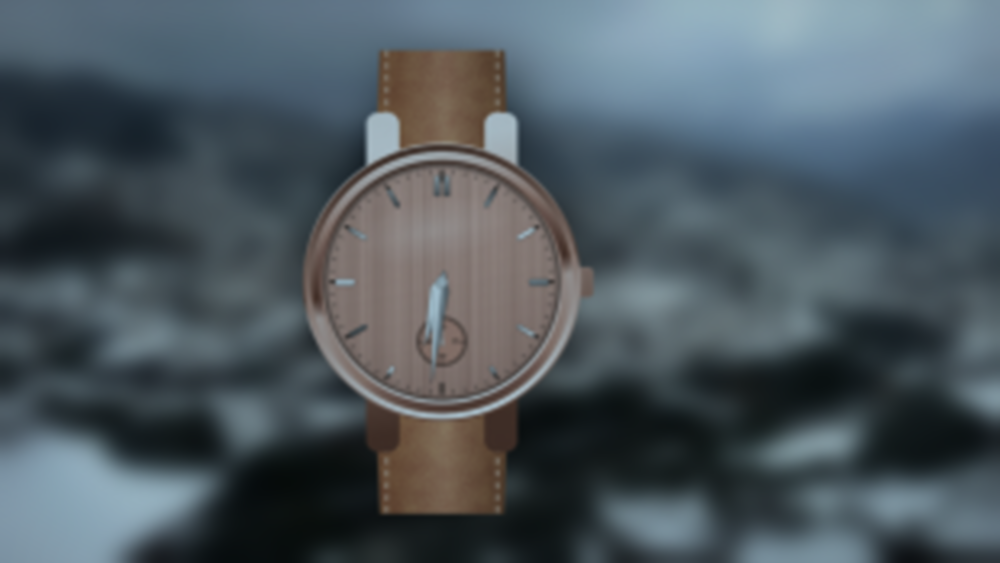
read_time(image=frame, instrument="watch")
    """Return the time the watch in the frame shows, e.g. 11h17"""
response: 6h31
